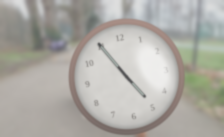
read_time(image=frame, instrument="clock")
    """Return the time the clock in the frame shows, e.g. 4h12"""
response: 4h55
